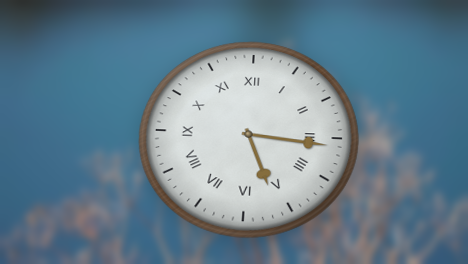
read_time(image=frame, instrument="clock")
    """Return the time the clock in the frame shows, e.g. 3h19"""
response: 5h16
